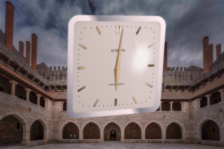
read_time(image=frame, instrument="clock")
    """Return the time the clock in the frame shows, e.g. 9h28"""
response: 6h01
